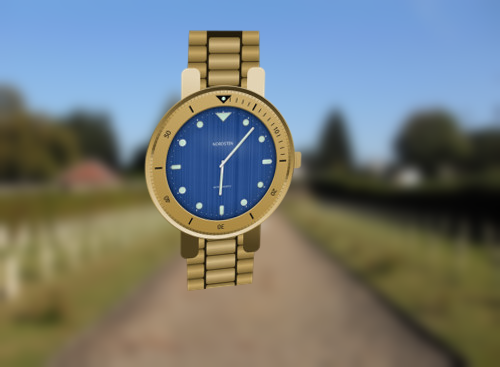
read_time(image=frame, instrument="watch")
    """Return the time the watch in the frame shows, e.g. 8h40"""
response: 6h07
